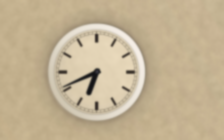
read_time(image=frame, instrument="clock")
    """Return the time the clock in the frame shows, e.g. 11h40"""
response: 6h41
